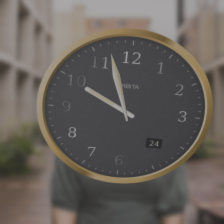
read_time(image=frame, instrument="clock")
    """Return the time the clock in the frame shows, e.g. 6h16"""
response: 9h57
